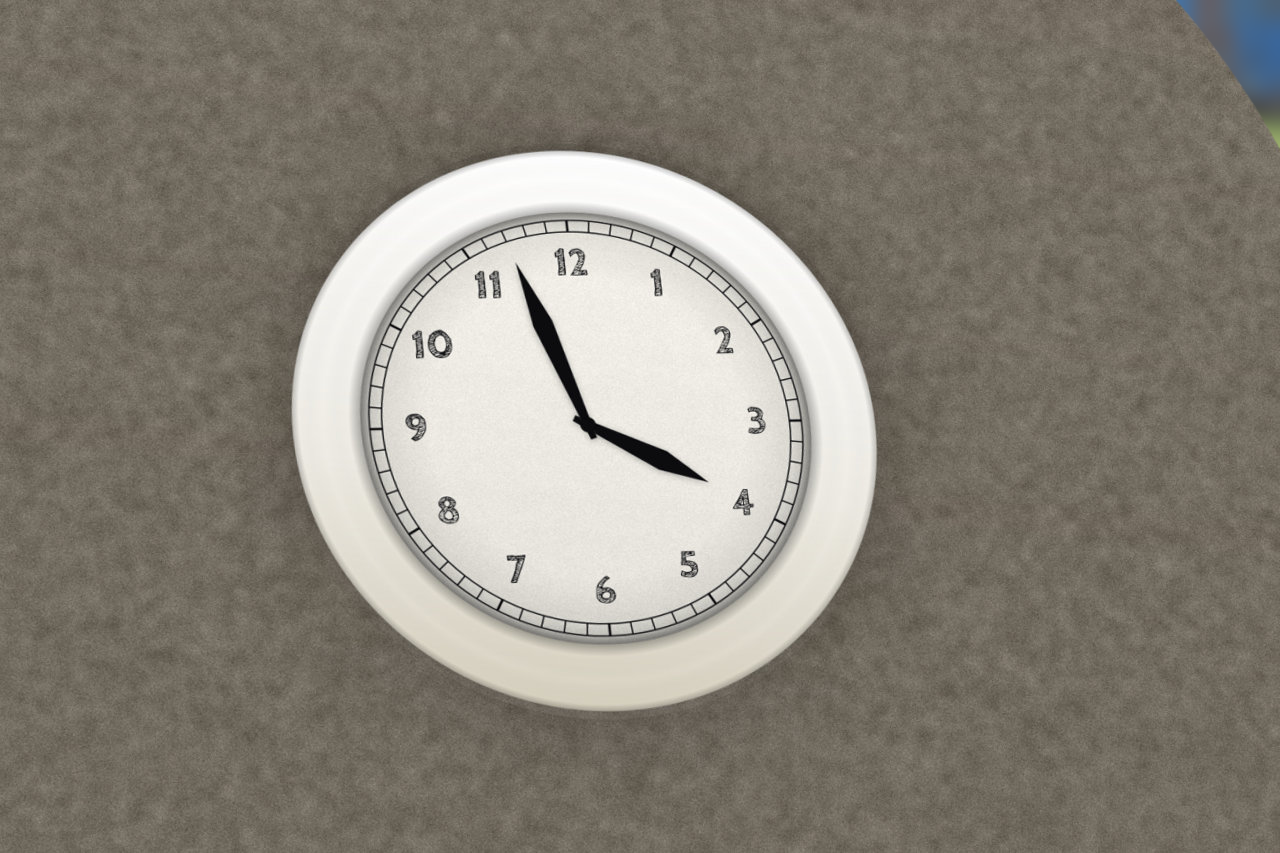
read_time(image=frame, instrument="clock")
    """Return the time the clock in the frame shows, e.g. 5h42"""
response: 3h57
